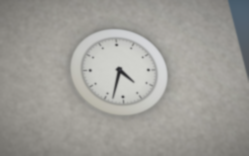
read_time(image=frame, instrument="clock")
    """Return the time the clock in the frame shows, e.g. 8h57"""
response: 4h33
